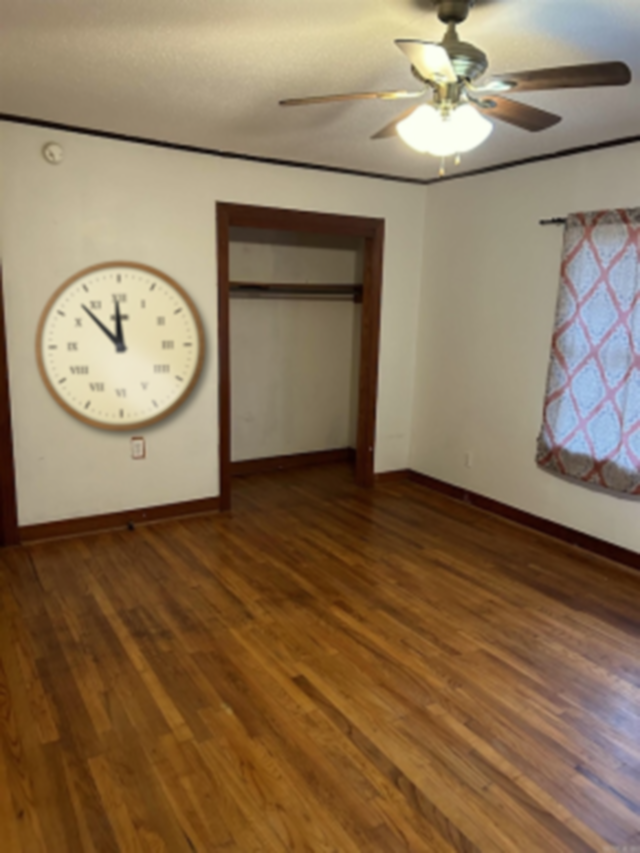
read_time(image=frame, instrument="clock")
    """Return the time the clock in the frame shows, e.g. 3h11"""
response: 11h53
